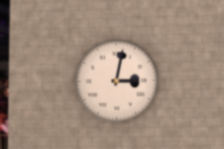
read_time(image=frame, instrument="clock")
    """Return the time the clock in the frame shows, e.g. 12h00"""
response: 3h02
